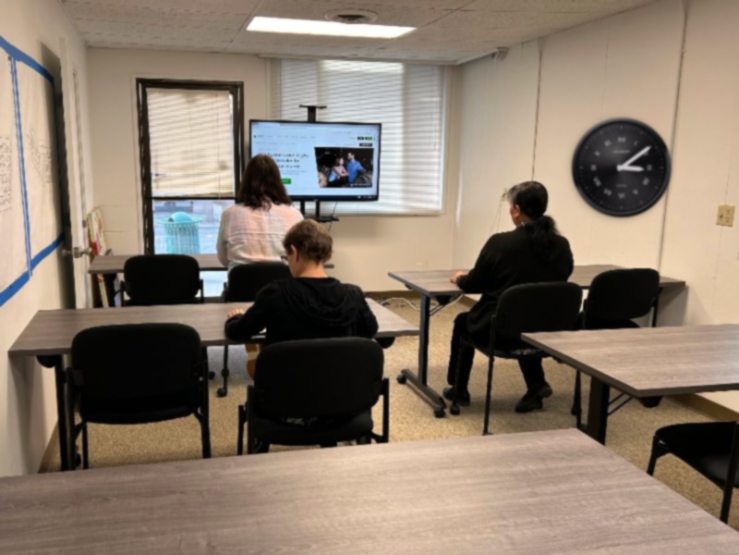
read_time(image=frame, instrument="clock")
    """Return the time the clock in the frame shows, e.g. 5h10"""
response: 3h09
